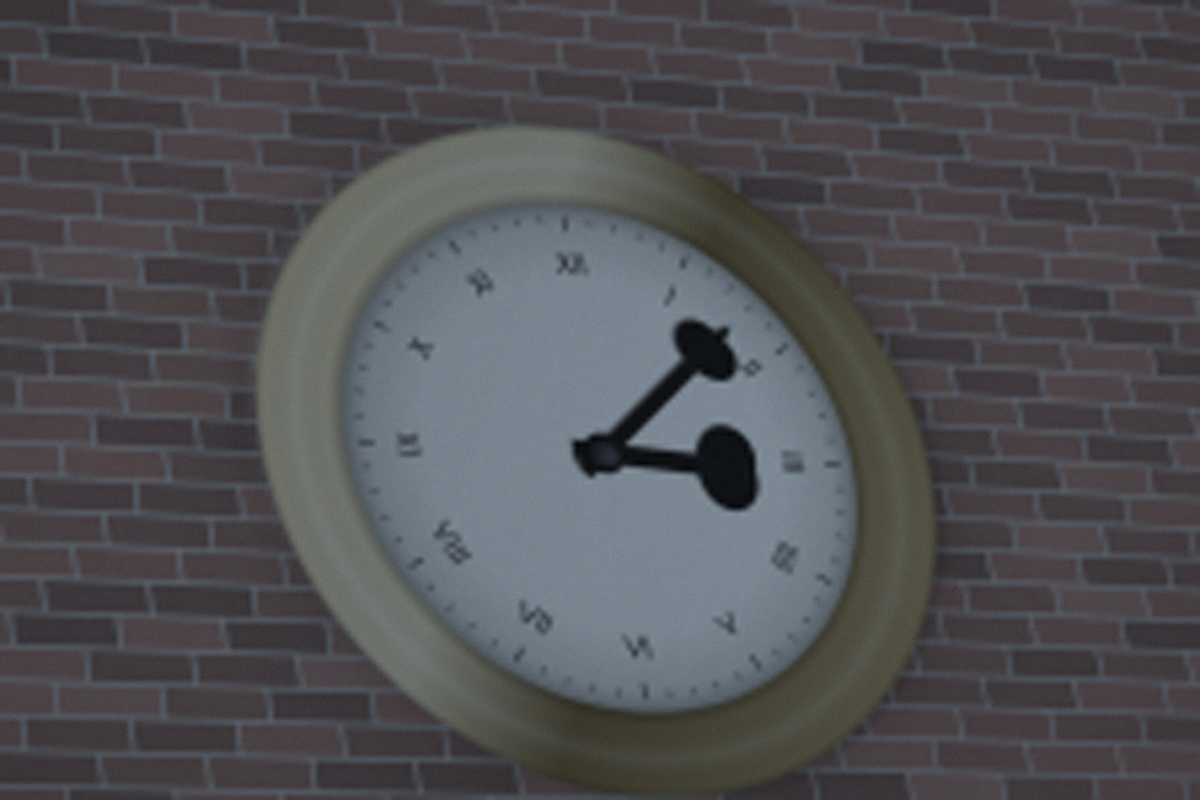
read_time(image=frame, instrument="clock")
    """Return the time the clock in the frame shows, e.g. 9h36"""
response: 3h08
